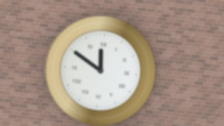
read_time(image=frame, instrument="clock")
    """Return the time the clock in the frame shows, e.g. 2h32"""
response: 11h50
